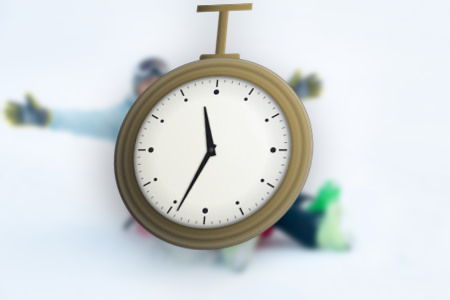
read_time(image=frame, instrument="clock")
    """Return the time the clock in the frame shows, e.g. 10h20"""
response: 11h34
